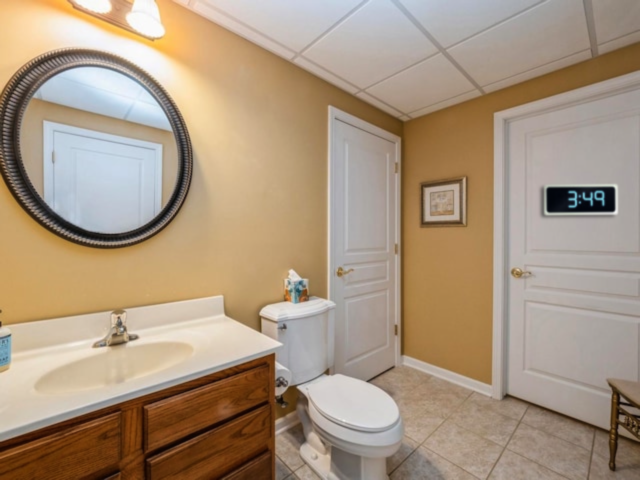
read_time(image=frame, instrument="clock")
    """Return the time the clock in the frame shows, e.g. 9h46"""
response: 3h49
